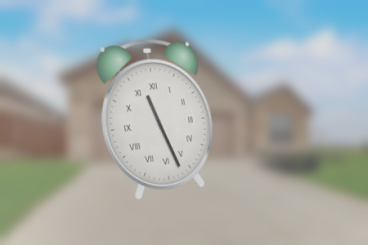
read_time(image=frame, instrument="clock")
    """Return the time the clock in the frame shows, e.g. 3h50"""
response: 11h27
